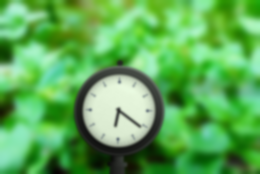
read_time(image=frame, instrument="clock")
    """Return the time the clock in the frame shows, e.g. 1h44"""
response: 6h21
